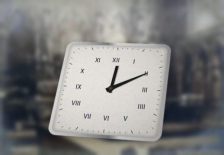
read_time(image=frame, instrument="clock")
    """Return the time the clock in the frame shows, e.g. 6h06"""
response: 12h10
